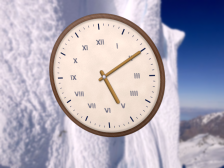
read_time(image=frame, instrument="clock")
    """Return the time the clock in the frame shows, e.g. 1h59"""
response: 5h10
